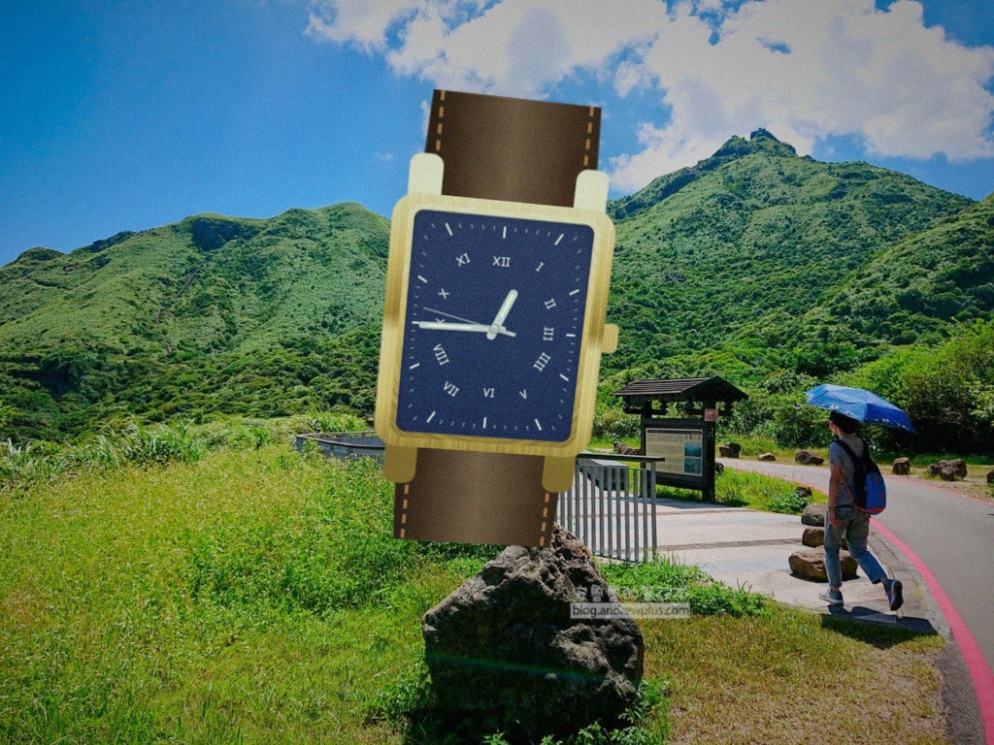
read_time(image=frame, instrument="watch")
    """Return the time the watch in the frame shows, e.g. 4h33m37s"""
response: 12h44m47s
